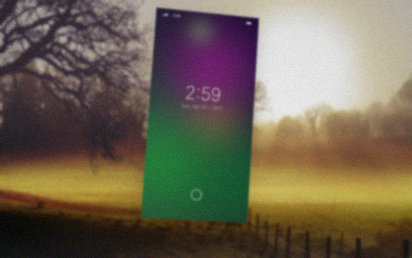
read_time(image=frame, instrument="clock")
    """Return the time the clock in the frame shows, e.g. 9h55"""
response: 2h59
